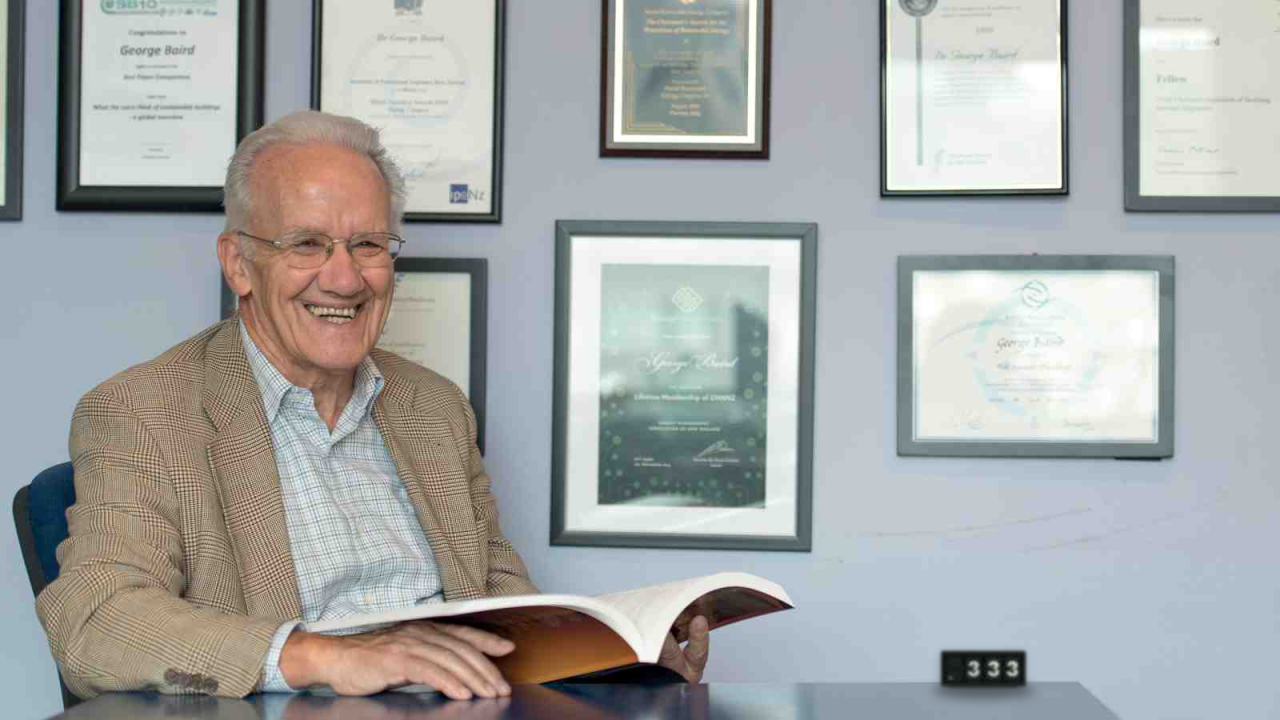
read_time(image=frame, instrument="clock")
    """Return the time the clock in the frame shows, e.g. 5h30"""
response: 3h33
